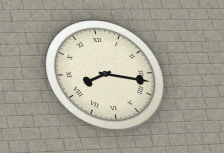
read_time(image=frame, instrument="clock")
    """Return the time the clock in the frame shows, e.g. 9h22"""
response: 8h17
